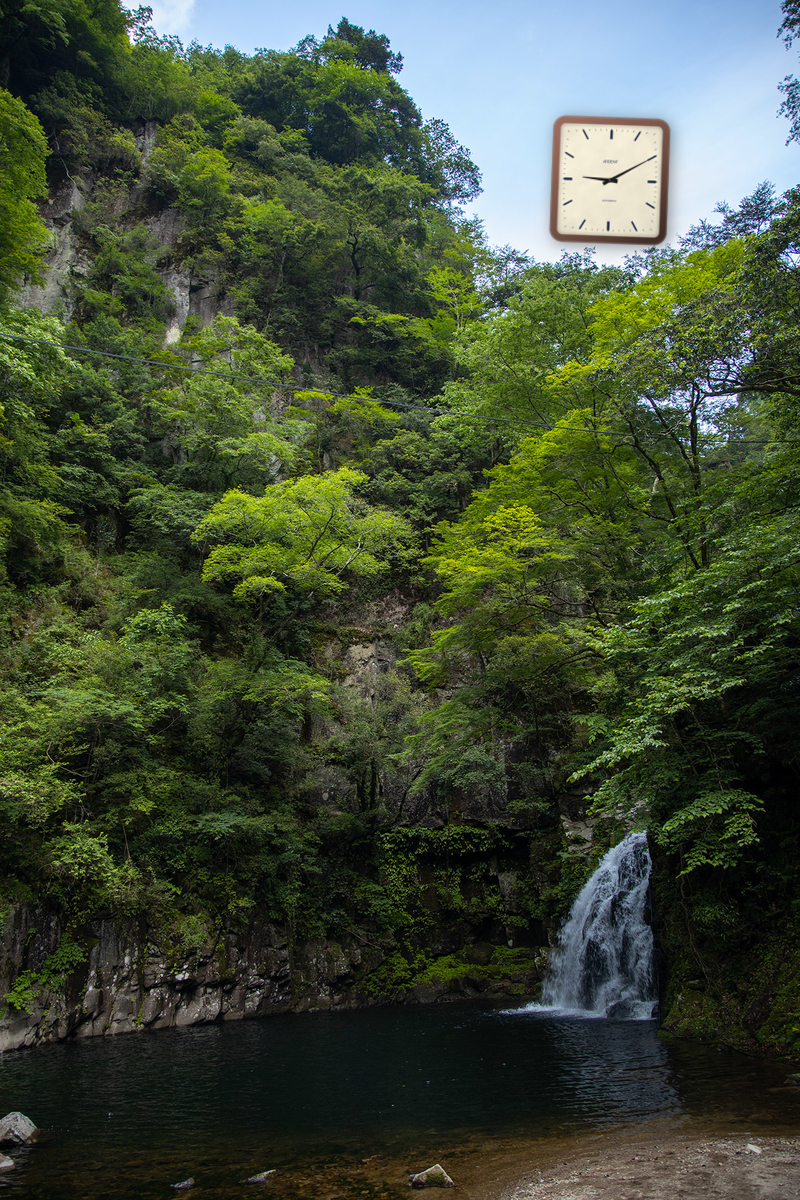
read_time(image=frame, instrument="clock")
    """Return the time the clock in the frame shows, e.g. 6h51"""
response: 9h10
